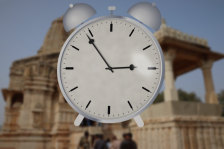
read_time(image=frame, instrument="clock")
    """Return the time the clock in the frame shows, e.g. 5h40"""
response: 2h54
